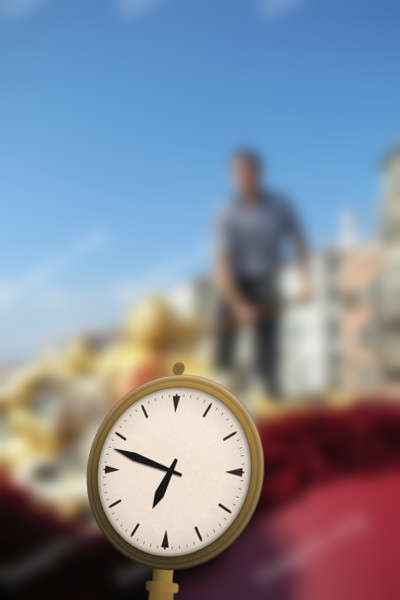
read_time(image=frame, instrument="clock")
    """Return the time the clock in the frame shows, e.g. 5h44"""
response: 6h48
